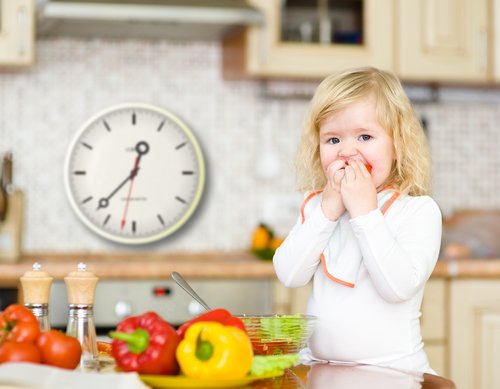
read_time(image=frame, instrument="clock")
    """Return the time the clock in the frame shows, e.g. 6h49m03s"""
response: 12h37m32s
